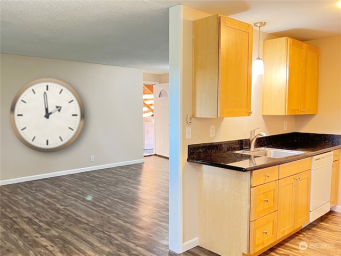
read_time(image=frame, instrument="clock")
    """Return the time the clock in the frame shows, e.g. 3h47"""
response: 1h59
